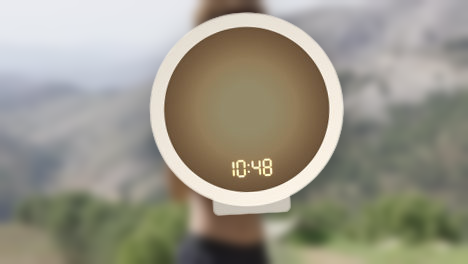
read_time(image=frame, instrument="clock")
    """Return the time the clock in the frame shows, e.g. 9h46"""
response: 10h48
